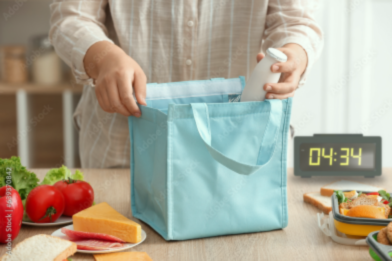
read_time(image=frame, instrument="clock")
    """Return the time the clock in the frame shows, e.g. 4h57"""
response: 4h34
